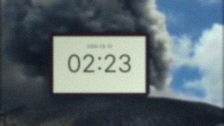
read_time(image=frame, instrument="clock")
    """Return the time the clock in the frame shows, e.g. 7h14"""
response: 2h23
